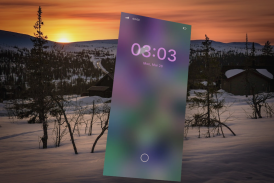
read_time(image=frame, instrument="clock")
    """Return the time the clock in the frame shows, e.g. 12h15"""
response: 3h03
